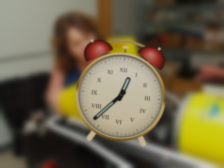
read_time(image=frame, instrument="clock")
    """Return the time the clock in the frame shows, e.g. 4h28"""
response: 12h37
